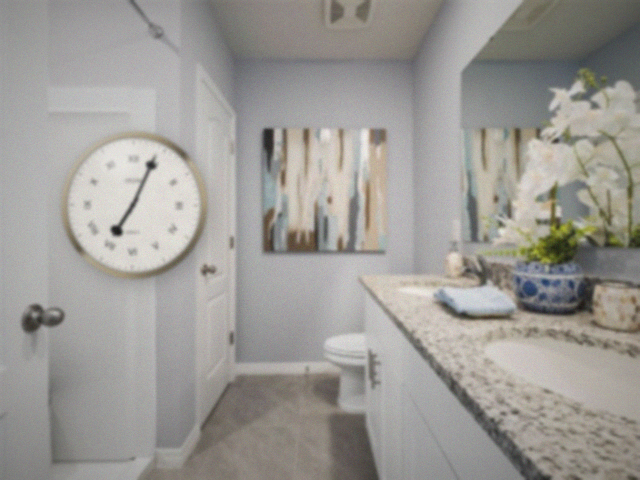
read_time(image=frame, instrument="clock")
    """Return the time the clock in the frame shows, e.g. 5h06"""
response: 7h04
